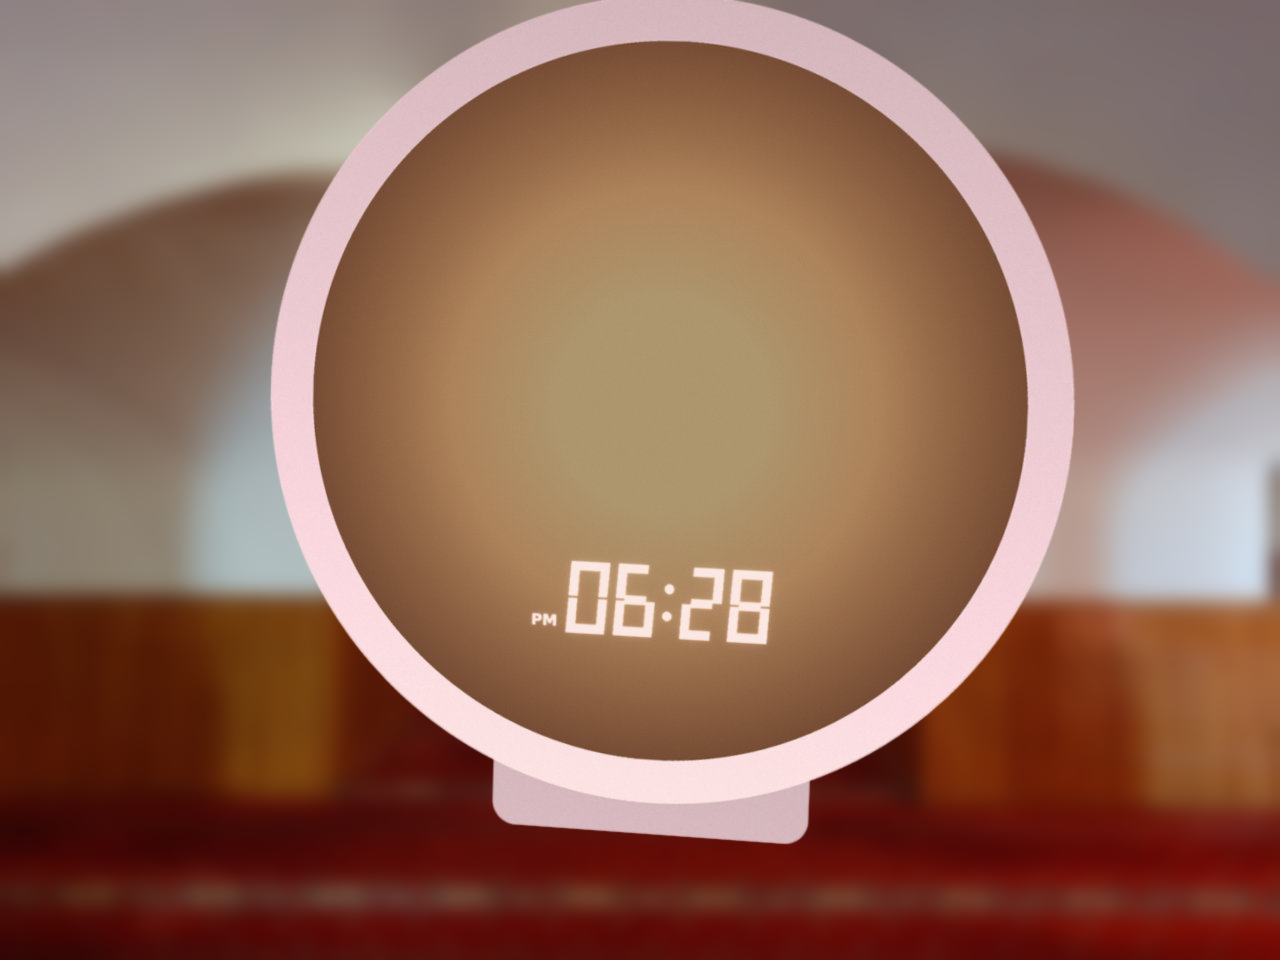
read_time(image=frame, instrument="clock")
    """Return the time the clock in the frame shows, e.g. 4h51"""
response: 6h28
